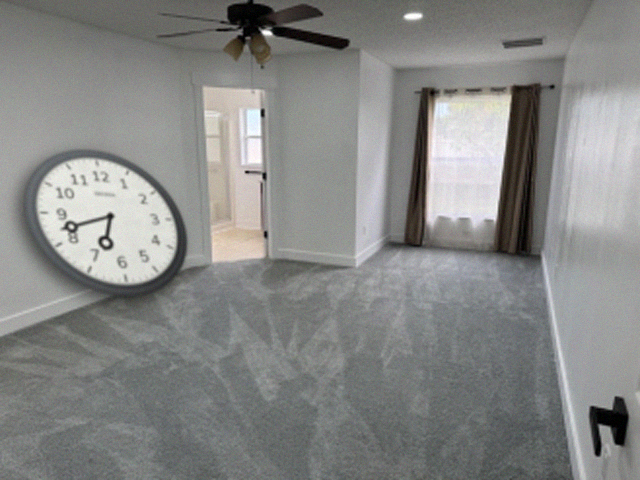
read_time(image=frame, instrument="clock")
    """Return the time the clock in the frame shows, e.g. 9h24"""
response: 6h42
